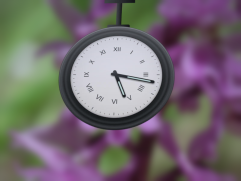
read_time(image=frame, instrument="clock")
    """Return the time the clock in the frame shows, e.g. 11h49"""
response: 5h17
